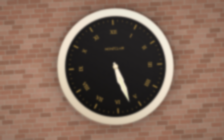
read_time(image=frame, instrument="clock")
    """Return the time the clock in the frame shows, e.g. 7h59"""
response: 5h27
